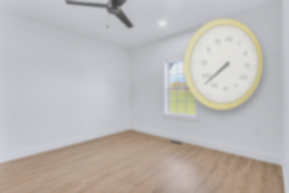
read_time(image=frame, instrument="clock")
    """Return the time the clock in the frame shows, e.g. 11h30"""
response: 7h38
